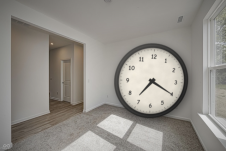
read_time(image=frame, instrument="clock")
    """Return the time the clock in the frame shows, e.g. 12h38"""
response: 7h20
